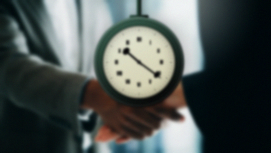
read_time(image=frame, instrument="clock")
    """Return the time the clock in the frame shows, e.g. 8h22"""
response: 10h21
